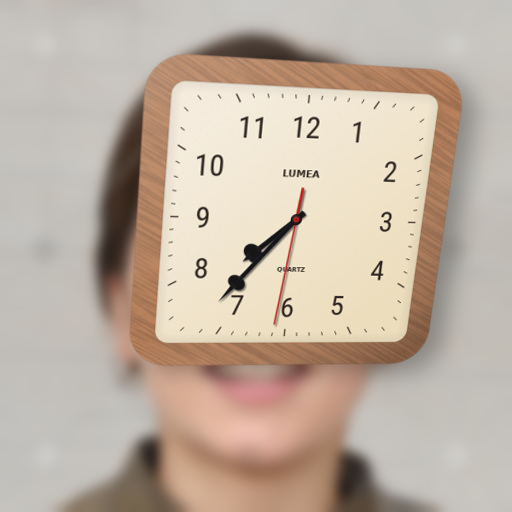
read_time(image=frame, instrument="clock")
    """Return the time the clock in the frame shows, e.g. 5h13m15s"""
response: 7h36m31s
